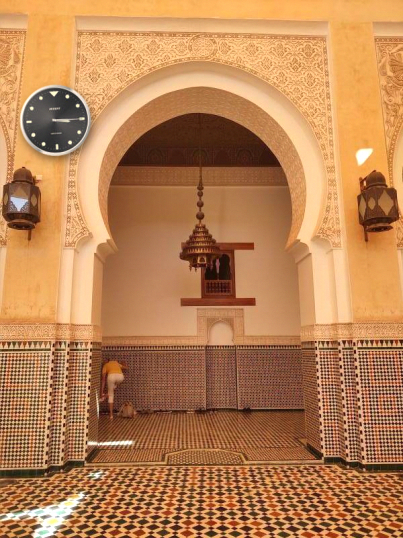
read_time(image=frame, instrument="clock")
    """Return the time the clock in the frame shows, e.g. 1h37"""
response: 3h15
